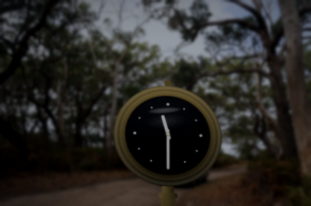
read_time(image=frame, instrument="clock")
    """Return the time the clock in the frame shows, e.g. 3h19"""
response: 11h30
